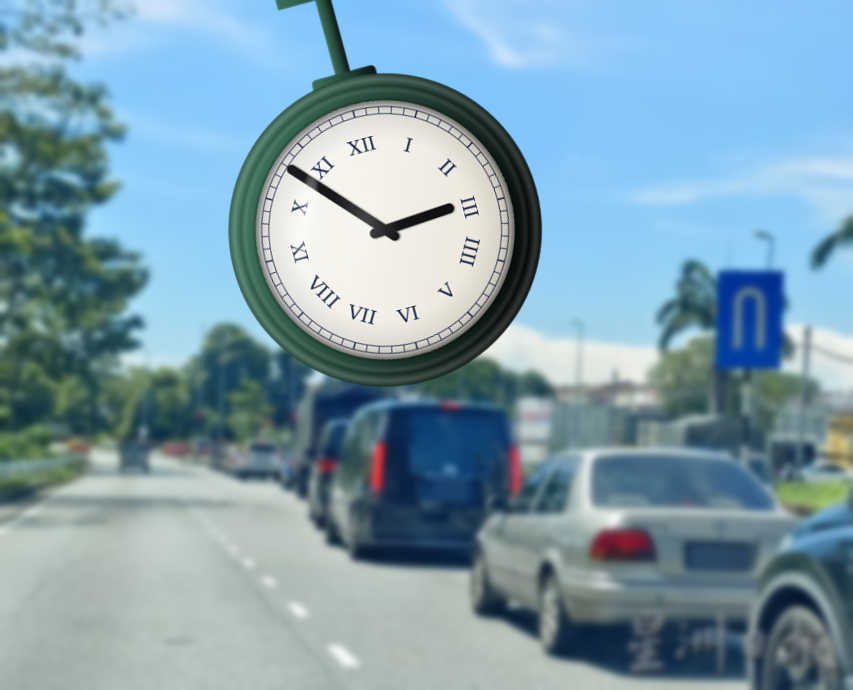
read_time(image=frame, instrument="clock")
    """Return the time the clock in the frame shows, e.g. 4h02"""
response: 2h53
